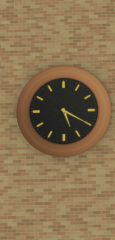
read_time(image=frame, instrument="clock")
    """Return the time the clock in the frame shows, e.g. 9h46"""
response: 5h20
